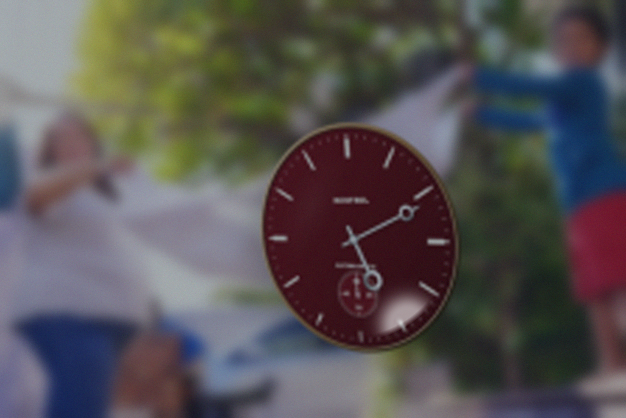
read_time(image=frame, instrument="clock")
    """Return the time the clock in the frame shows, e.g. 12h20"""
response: 5h11
